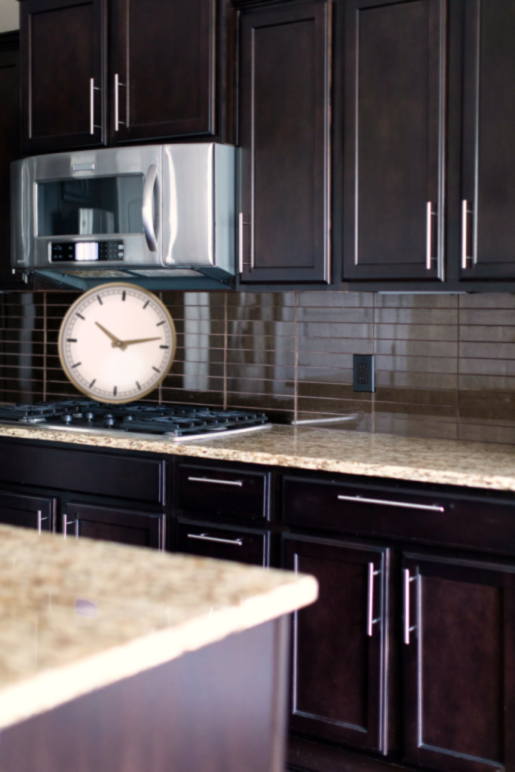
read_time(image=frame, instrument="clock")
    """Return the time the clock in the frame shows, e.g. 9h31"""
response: 10h13
